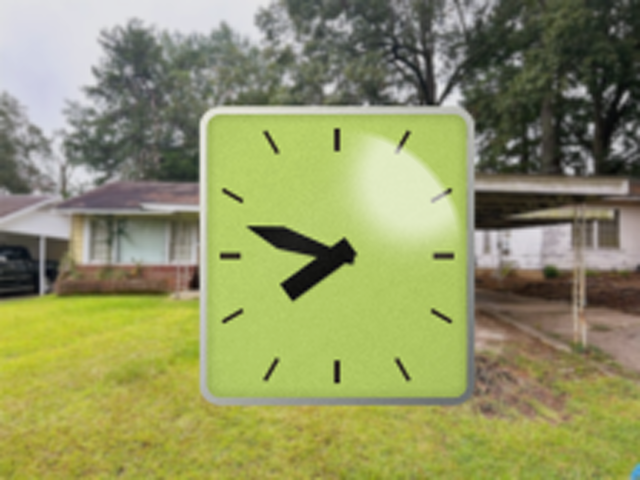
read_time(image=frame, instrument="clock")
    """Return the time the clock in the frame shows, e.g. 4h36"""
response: 7h48
